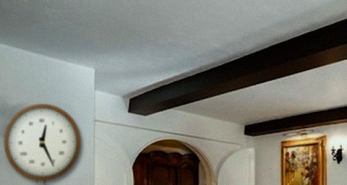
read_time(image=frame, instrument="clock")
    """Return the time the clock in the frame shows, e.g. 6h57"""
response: 12h26
